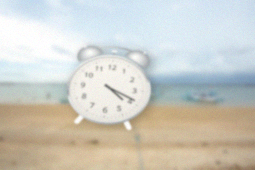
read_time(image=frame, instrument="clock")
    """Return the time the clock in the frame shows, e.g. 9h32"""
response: 4h19
